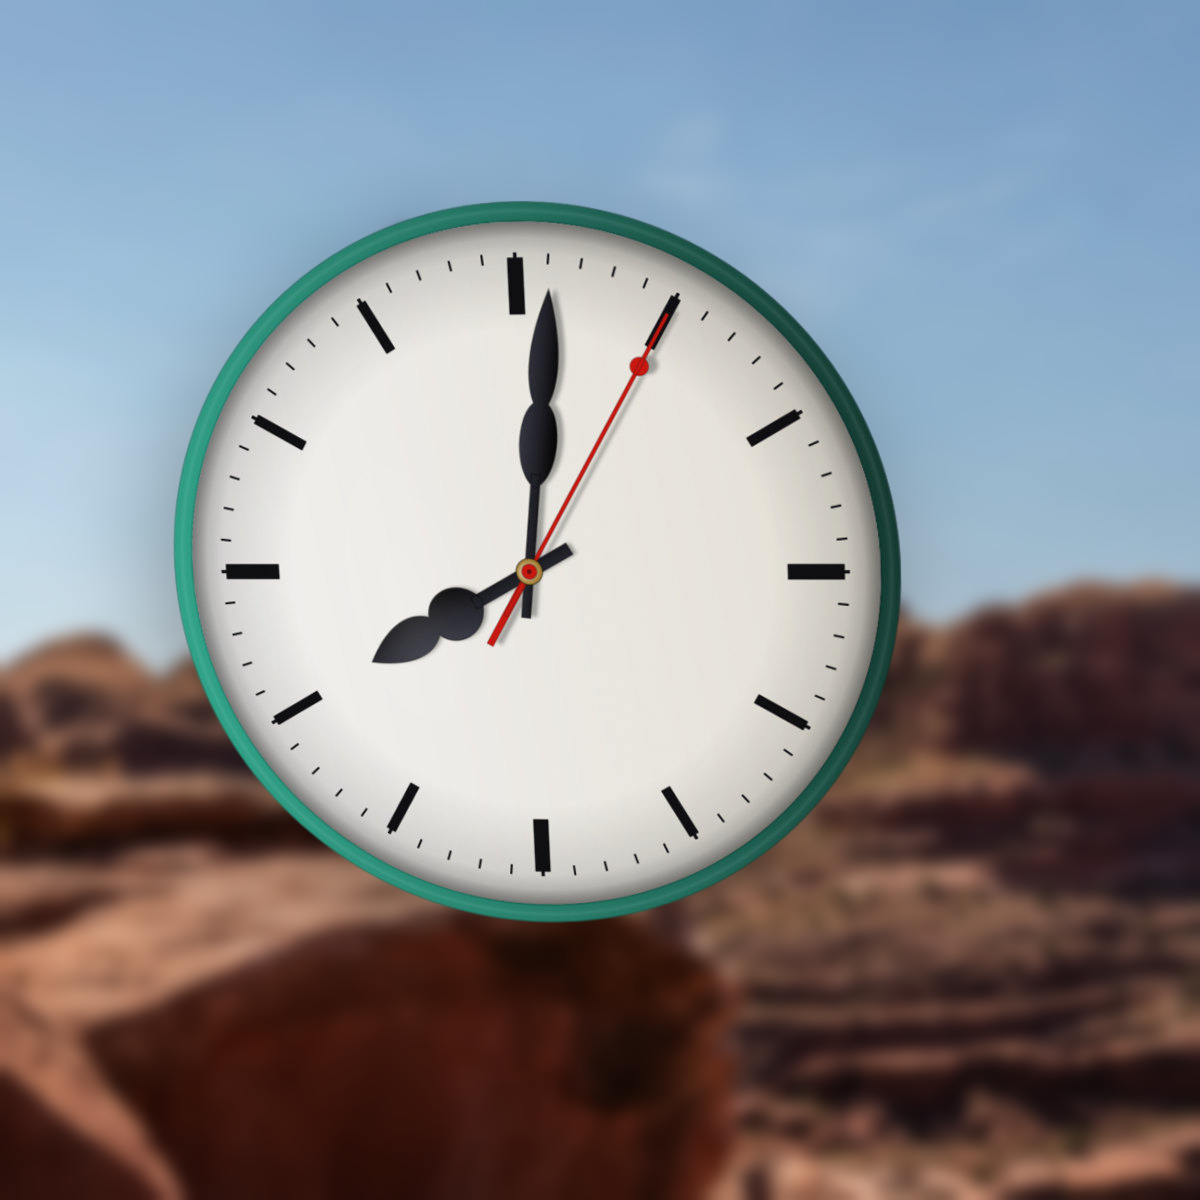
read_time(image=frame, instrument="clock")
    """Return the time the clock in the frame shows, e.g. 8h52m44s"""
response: 8h01m05s
